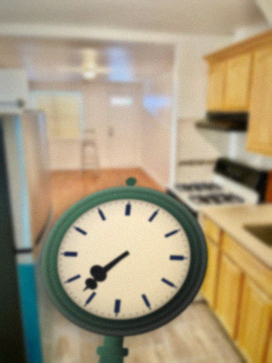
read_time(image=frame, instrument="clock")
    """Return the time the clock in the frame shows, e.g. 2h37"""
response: 7h37
